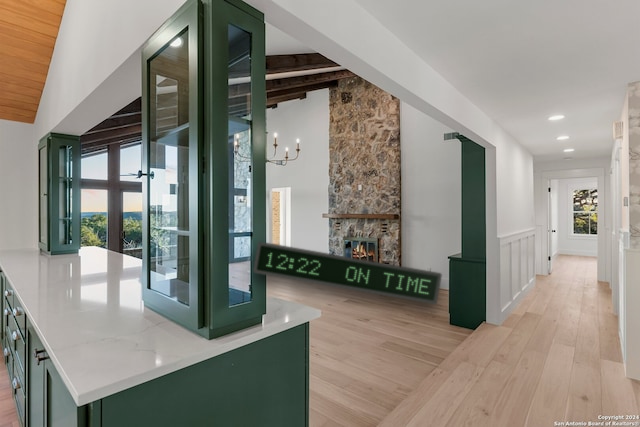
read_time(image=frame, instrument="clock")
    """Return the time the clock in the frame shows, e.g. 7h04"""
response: 12h22
